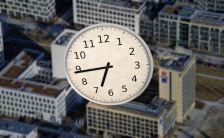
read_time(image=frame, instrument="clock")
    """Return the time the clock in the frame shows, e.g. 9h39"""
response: 6h44
